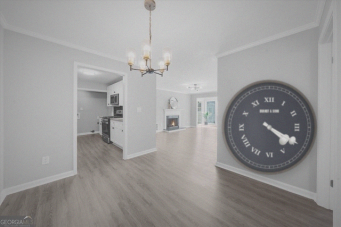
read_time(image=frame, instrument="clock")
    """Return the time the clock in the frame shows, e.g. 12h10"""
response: 4h20
